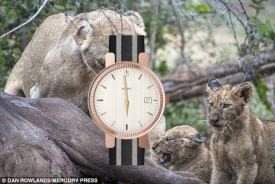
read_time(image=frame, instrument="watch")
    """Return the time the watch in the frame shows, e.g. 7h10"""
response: 5h59
